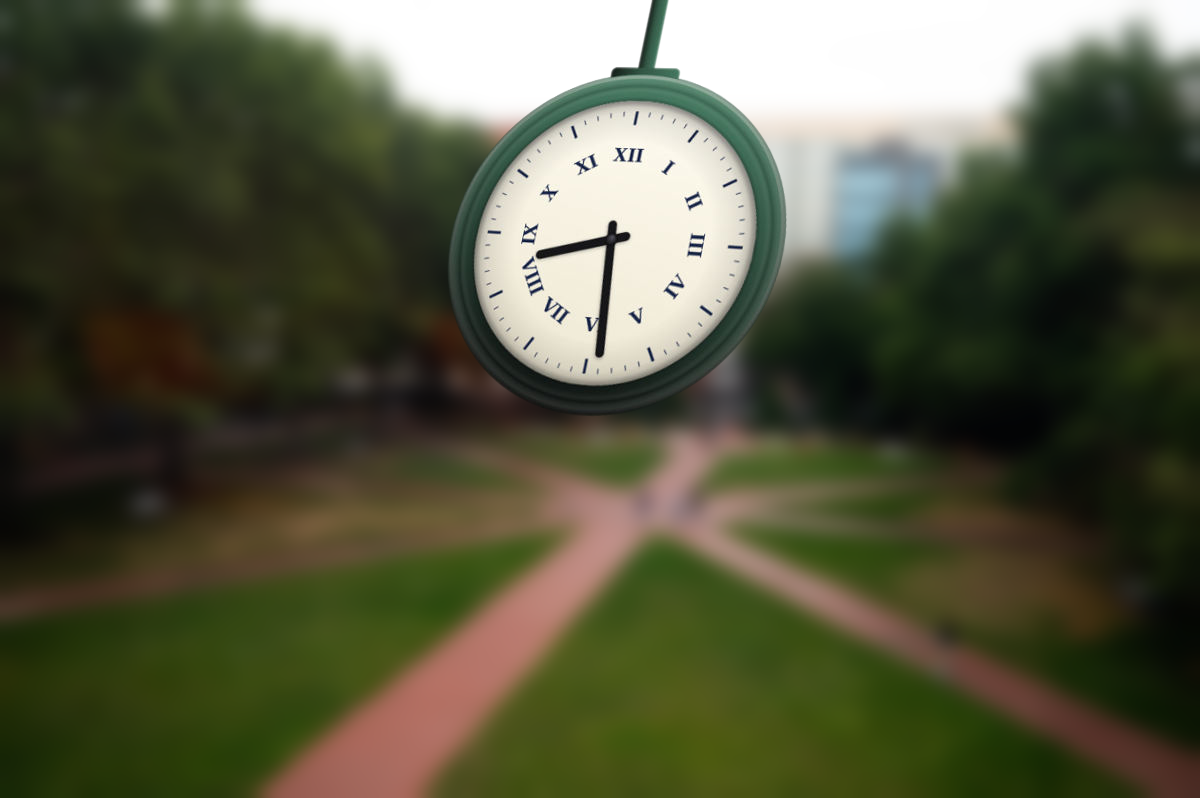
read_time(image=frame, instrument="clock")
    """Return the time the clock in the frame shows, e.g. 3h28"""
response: 8h29
